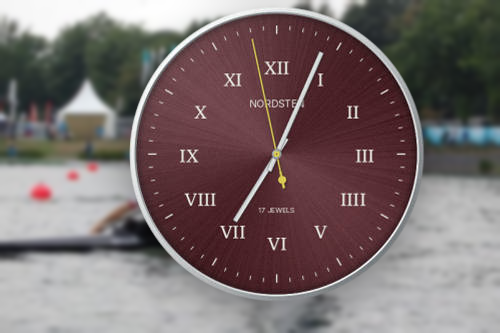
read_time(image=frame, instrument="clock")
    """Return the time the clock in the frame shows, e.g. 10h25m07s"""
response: 7h03m58s
